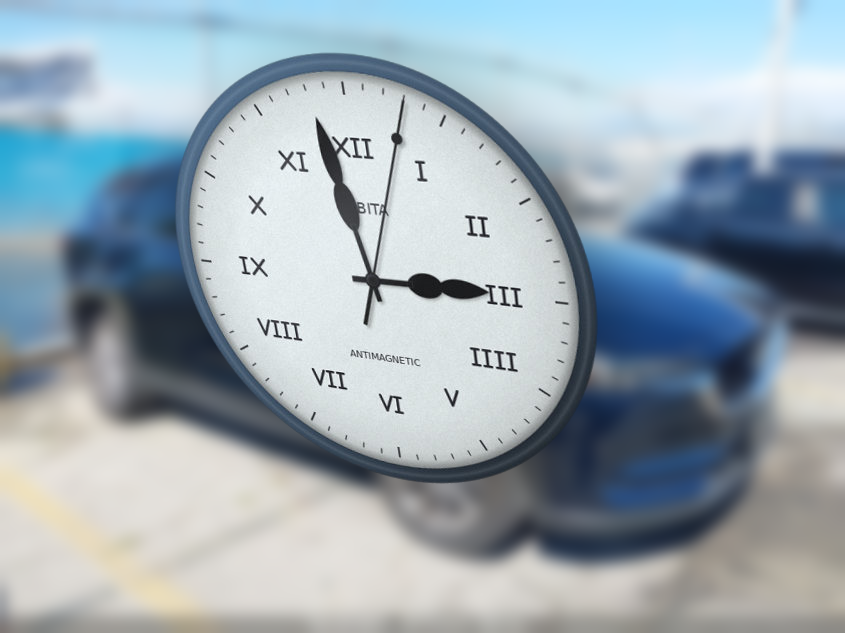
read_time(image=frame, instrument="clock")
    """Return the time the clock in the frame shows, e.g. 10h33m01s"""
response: 2h58m03s
